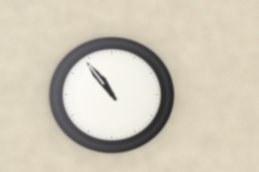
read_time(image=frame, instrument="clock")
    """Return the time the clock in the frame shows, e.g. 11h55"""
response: 10h54
